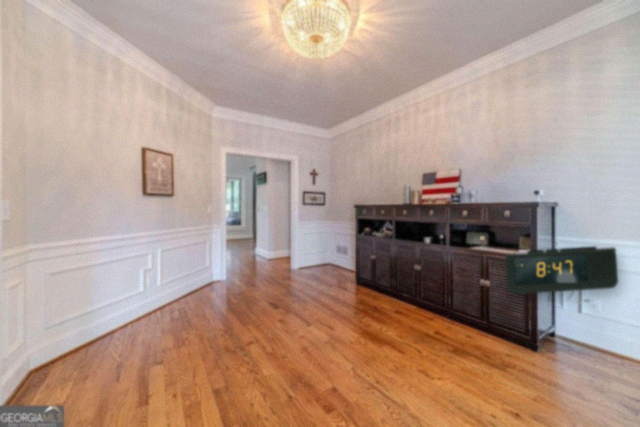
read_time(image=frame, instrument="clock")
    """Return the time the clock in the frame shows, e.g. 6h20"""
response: 8h47
